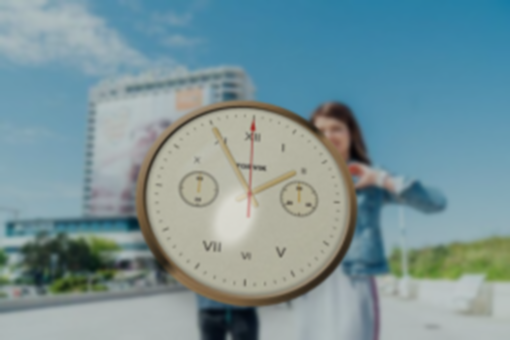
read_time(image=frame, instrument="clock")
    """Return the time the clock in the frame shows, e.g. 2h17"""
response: 1h55
